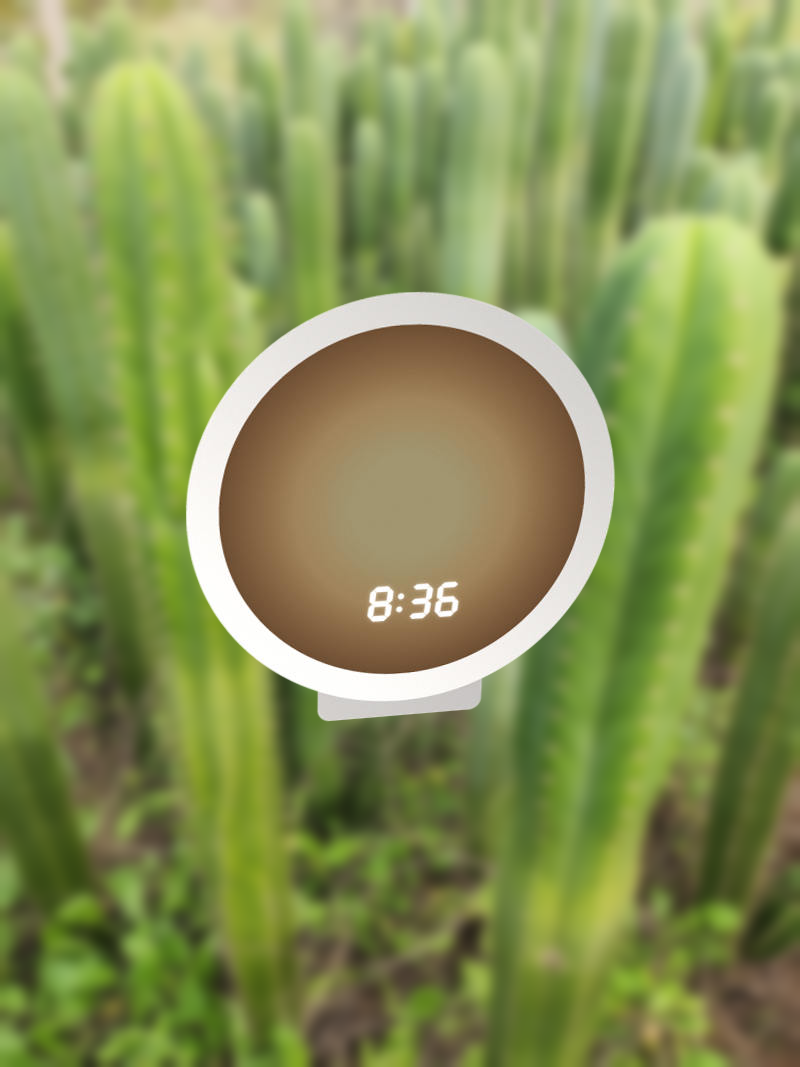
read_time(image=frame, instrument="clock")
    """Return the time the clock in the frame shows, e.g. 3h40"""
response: 8h36
